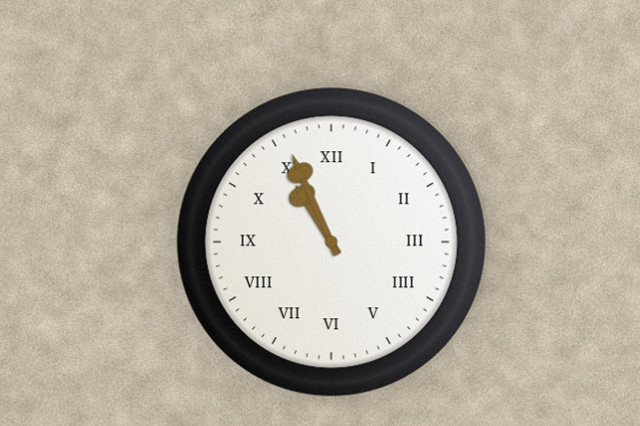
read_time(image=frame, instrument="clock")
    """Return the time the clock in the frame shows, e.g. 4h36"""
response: 10h56
